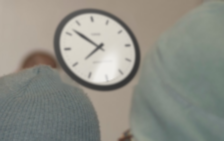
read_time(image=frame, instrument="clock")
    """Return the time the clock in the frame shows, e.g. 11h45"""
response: 7h52
